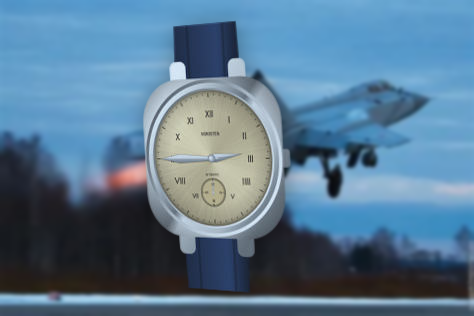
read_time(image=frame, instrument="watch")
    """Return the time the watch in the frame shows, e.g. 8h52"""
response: 2h45
